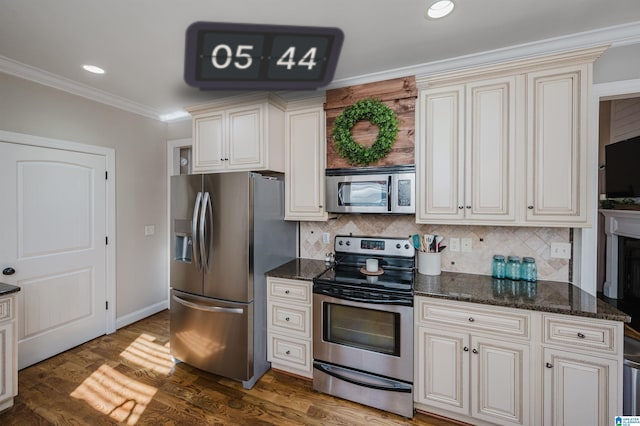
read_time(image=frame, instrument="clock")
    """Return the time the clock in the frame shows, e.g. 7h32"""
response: 5h44
